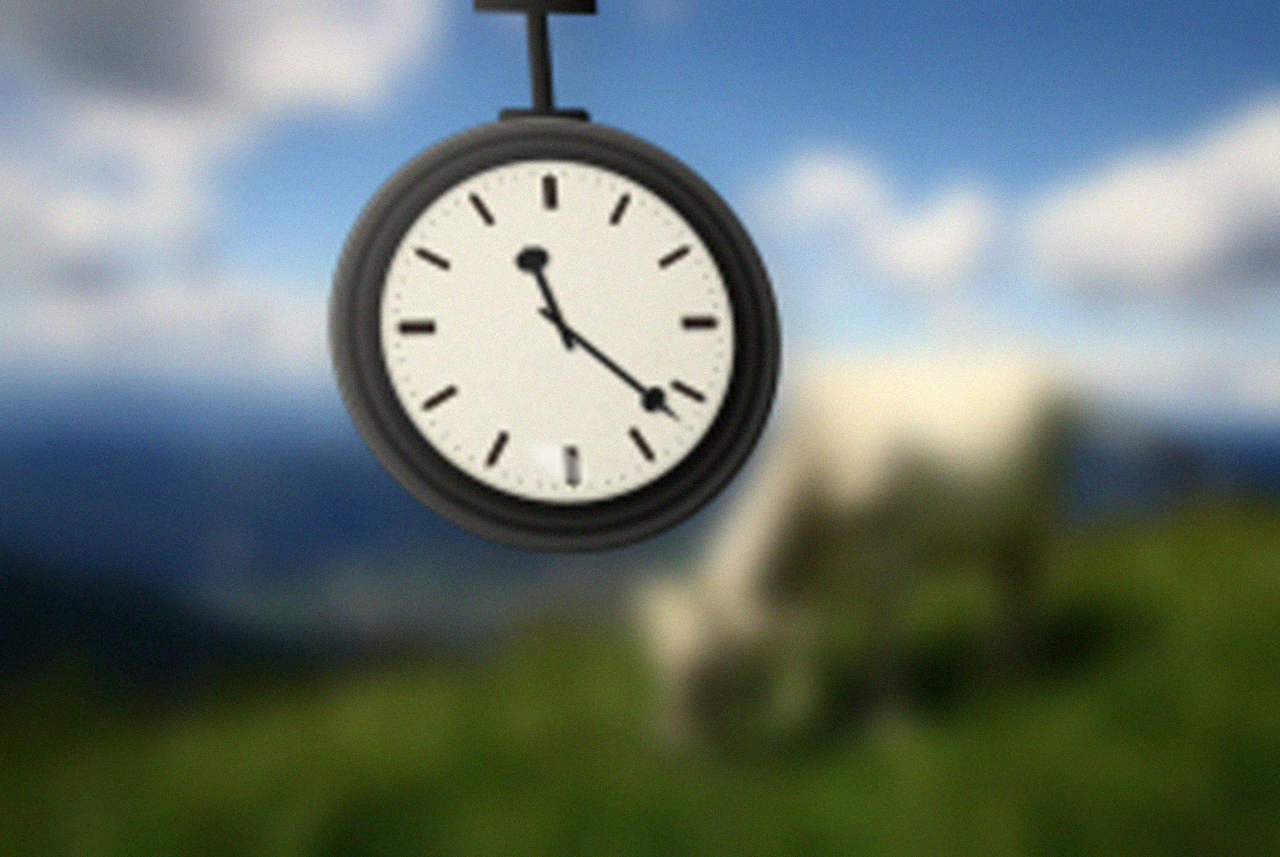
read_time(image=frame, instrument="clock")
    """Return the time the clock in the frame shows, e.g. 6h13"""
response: 11h22
